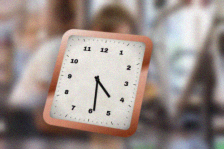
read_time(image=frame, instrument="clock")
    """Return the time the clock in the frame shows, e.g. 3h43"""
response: 4h29
